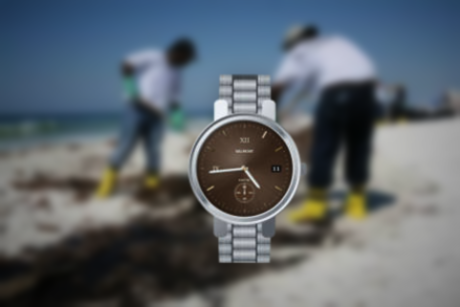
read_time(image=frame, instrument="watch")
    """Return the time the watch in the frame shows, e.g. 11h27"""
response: 4h44
